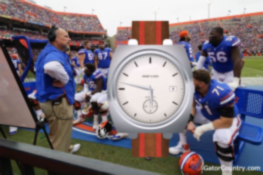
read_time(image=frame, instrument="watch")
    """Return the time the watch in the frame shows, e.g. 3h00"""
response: 5h47
